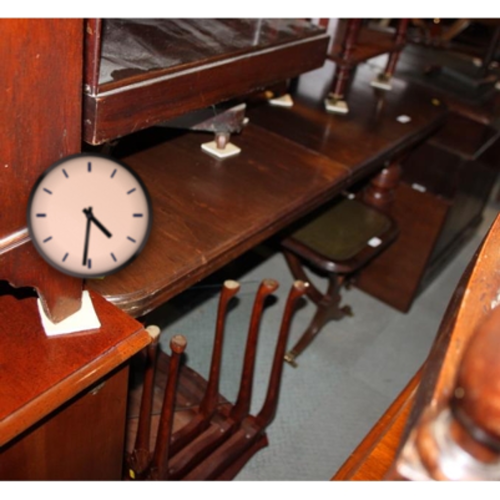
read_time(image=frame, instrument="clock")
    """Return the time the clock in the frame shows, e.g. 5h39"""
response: 4h31
